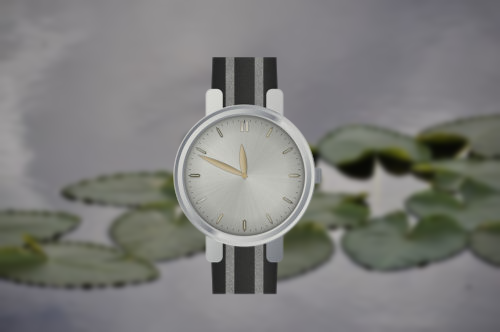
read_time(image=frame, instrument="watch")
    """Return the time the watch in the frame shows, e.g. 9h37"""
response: 11h49
